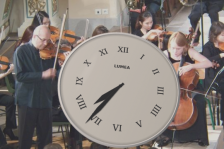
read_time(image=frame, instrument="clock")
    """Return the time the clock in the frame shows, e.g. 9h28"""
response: 7h36
